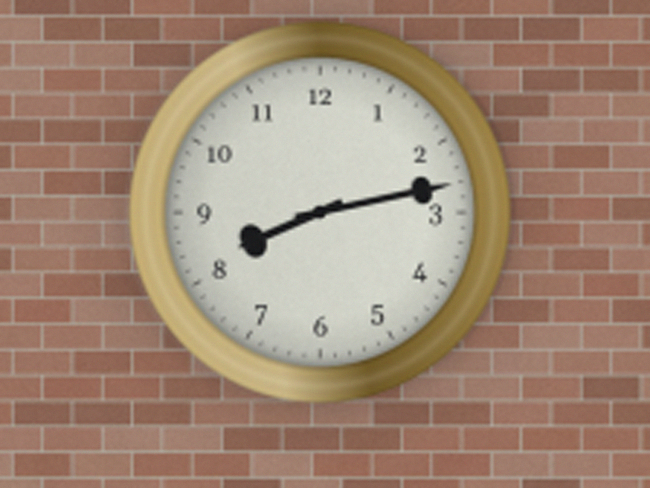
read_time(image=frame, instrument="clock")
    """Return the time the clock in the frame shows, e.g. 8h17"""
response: 8h13
